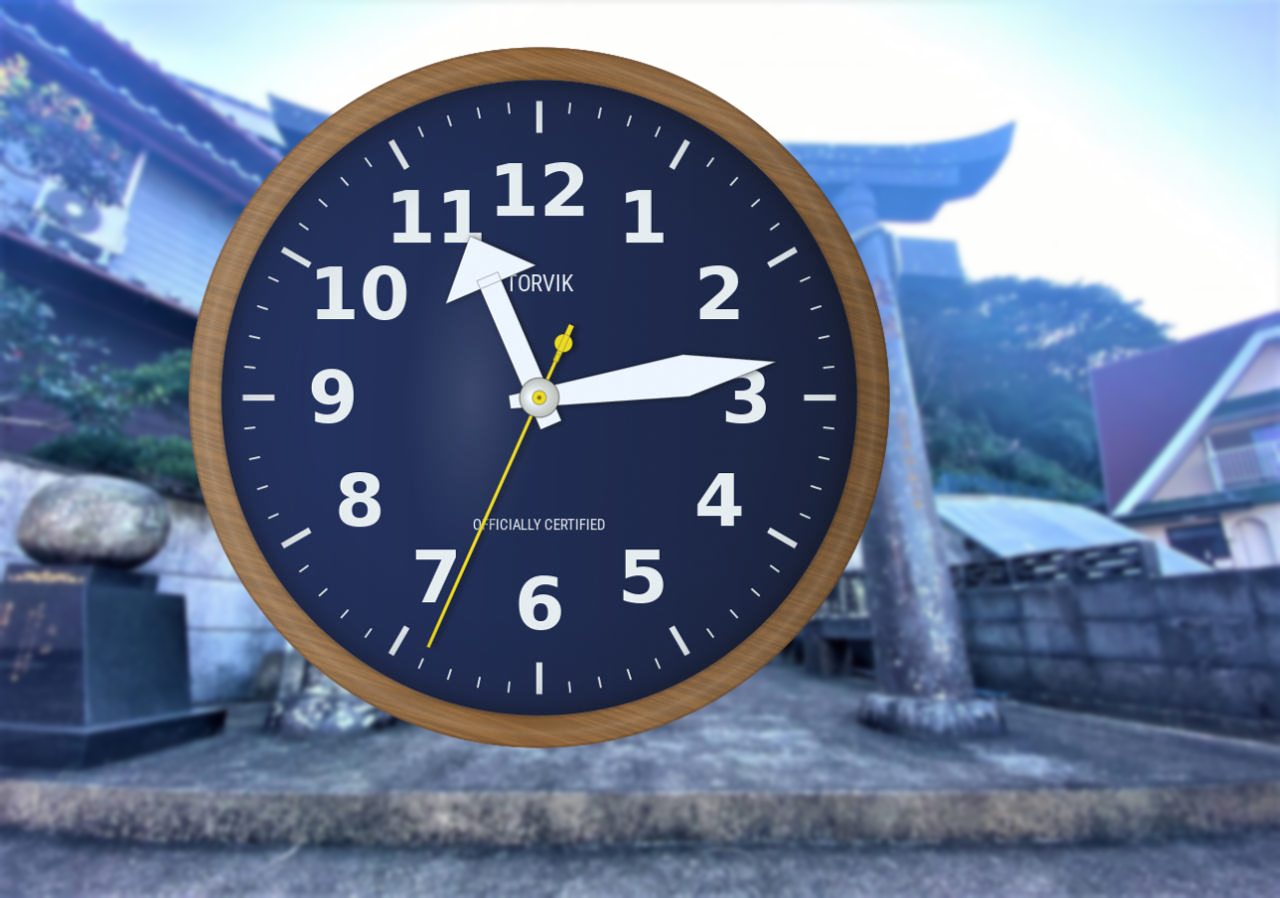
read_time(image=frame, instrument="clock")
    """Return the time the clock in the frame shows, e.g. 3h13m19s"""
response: 11h13m34s
